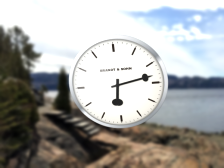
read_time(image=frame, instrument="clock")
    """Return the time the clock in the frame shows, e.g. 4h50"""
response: 6h13
